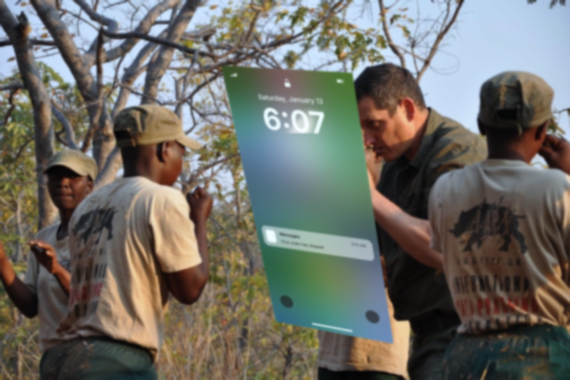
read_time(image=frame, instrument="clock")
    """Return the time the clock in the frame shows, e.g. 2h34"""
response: 6h07
